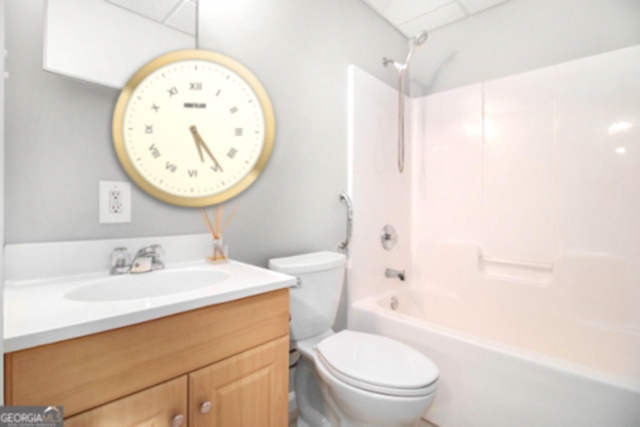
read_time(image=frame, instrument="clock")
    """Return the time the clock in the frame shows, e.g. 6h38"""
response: 5h24
